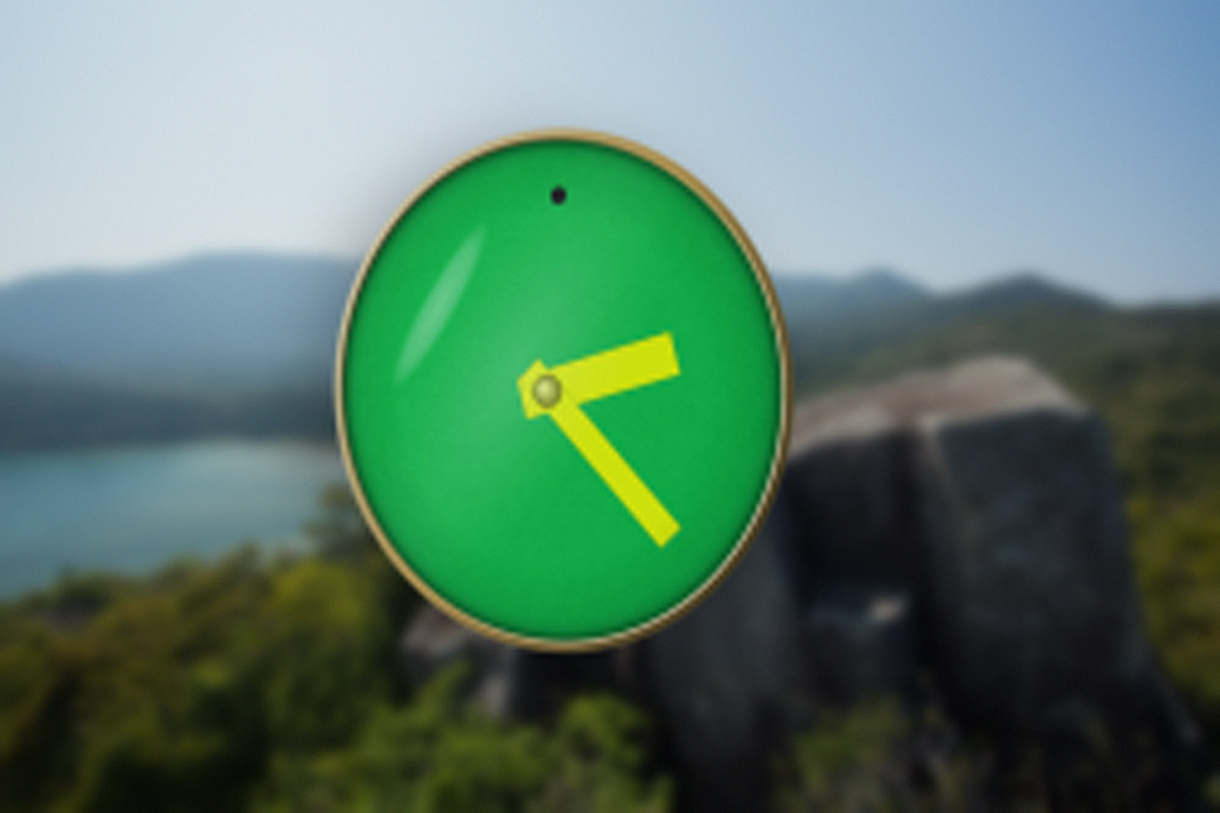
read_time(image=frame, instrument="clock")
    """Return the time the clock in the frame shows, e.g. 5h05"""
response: 2h22
